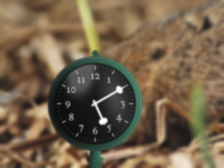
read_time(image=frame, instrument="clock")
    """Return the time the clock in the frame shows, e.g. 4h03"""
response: 5h10
